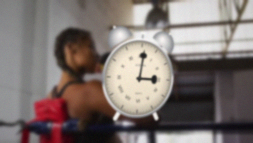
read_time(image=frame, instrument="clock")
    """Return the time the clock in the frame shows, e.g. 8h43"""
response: 3h01
